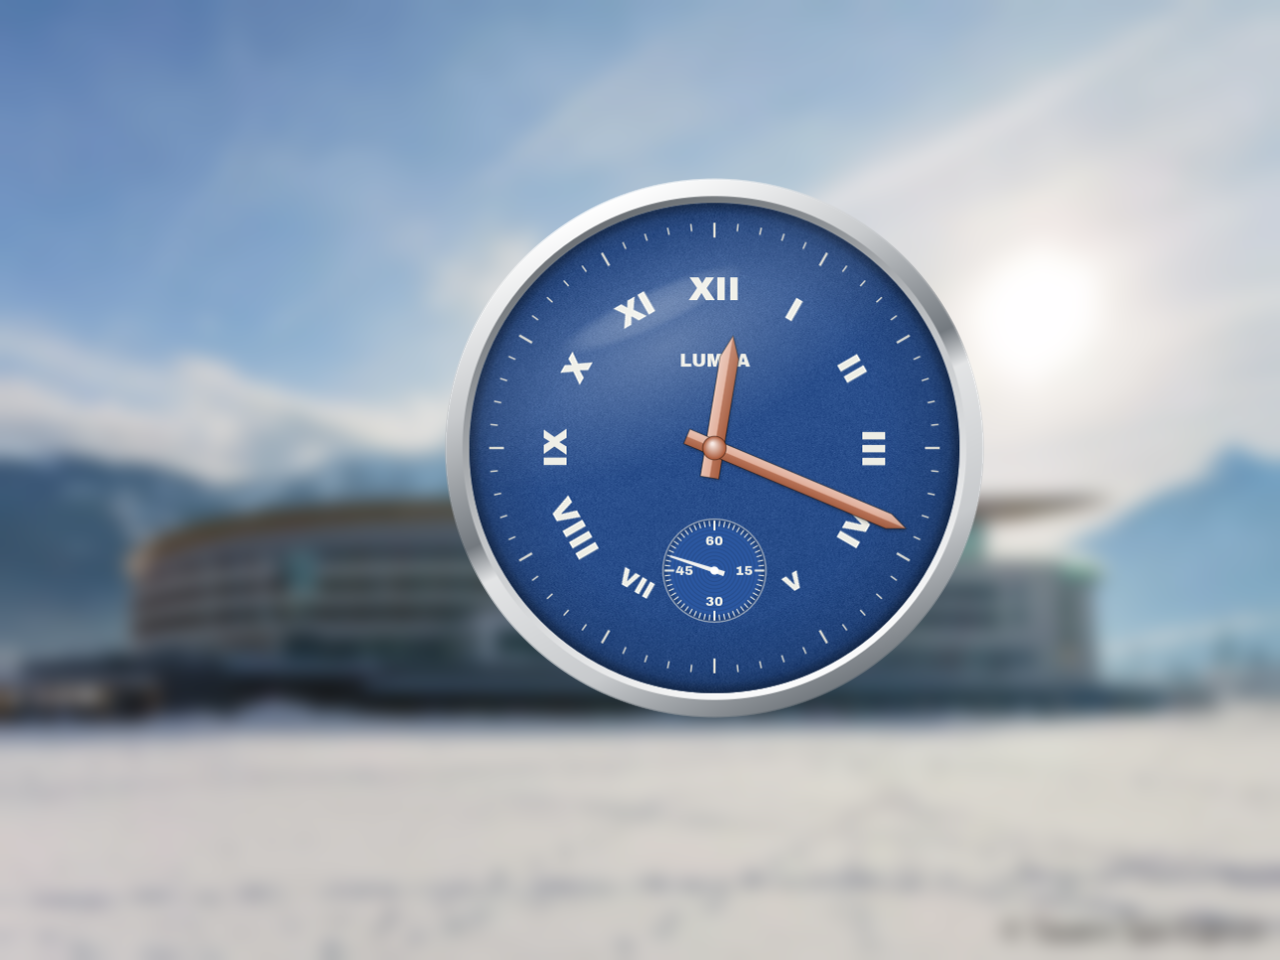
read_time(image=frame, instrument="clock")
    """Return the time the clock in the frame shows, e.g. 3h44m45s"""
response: 12h18m48s
